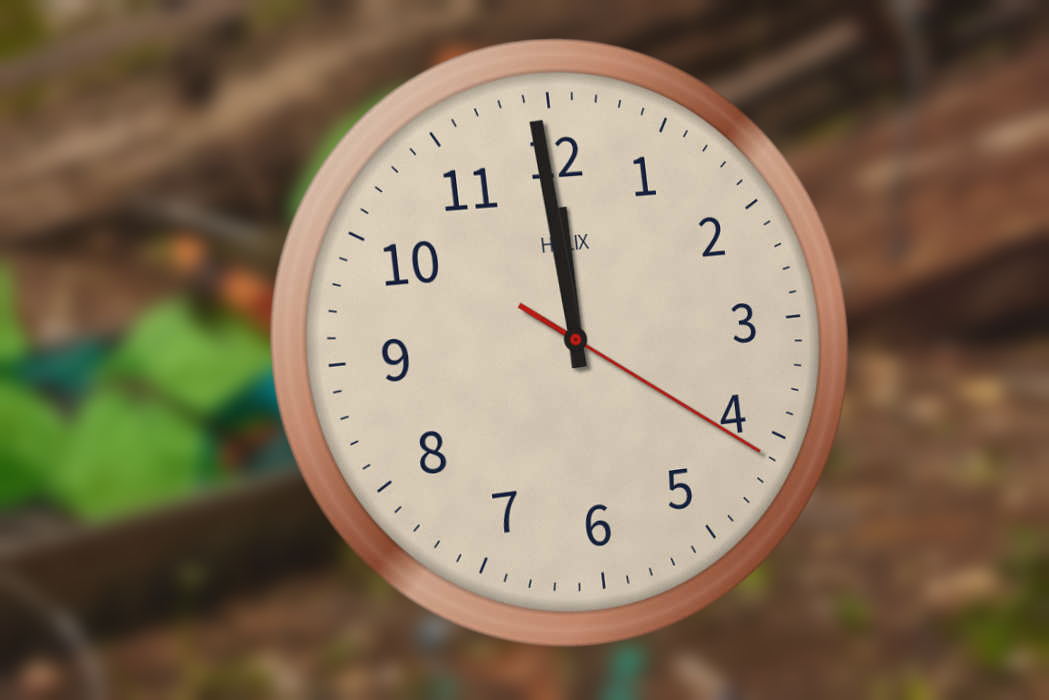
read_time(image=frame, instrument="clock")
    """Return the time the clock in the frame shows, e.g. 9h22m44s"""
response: 11h59m21s
